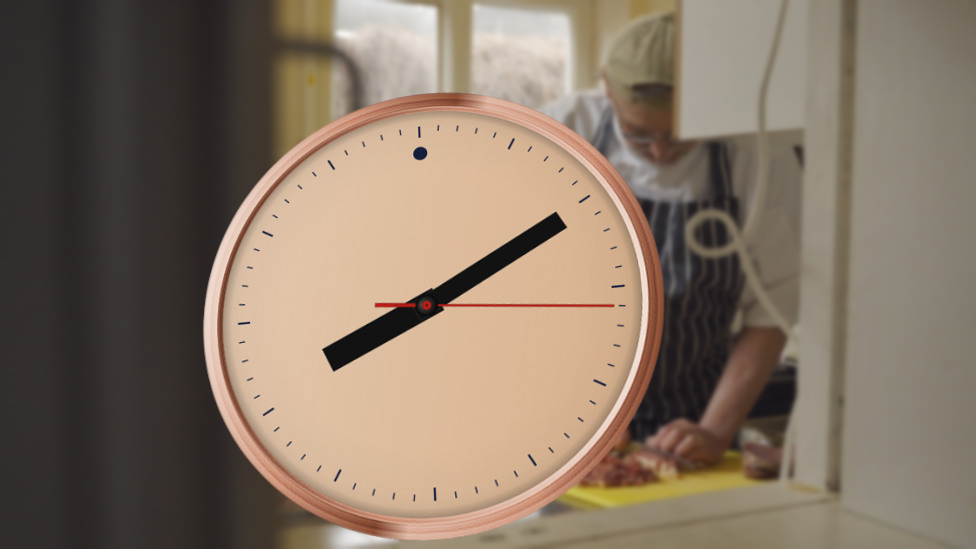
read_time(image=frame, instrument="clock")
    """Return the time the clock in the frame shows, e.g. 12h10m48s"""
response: 8h10m16s
